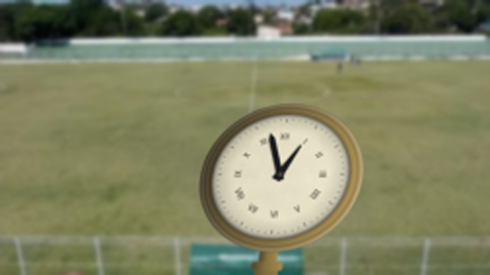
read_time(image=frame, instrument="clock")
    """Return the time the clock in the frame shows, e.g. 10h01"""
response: 12h57
